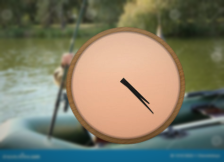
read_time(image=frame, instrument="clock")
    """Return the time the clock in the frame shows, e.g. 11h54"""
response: 4h23
